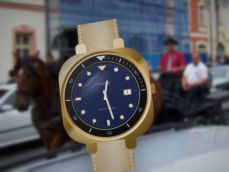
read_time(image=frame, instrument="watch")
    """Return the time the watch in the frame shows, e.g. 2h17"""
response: 12h28
